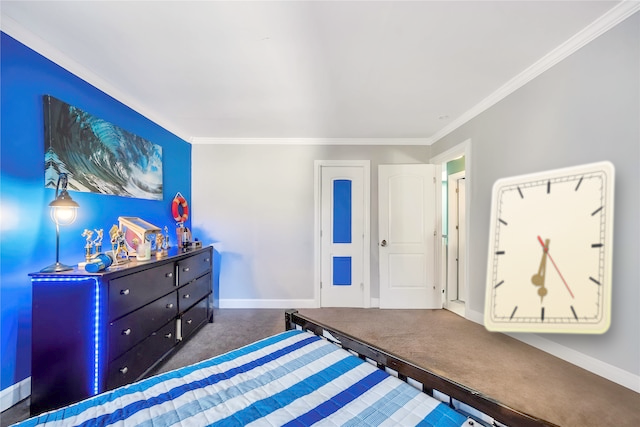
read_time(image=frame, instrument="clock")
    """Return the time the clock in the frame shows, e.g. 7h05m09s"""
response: 6h30m24s
